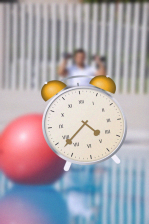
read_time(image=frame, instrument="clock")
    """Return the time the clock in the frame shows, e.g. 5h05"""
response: 4h38
